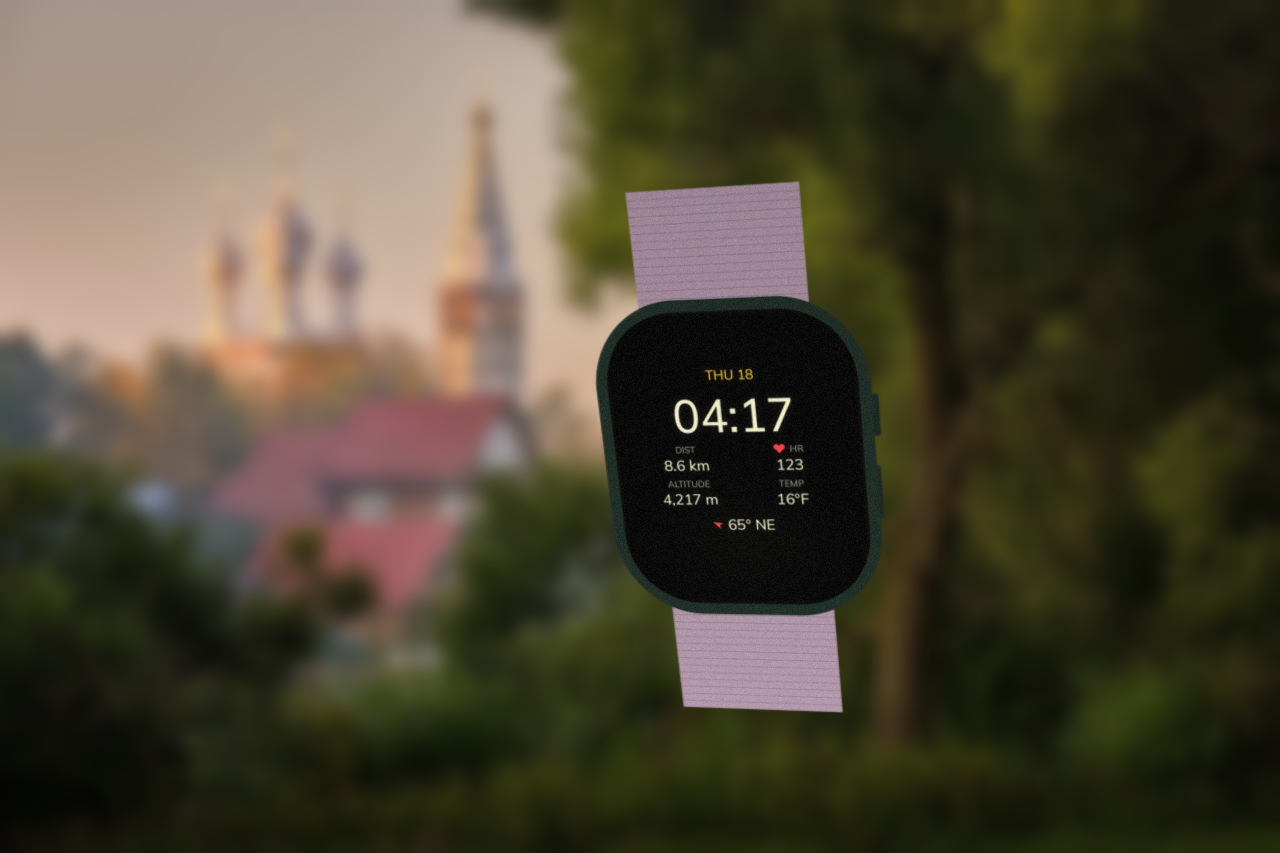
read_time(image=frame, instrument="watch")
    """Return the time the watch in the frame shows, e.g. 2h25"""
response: 4h17
